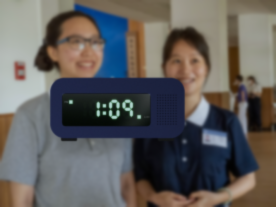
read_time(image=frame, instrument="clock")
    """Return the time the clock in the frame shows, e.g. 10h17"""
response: 1h09
